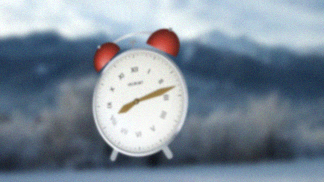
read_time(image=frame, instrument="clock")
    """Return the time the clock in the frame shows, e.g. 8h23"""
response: 8h13
